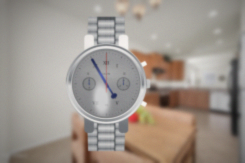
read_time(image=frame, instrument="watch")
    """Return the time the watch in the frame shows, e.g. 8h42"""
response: 4h55
